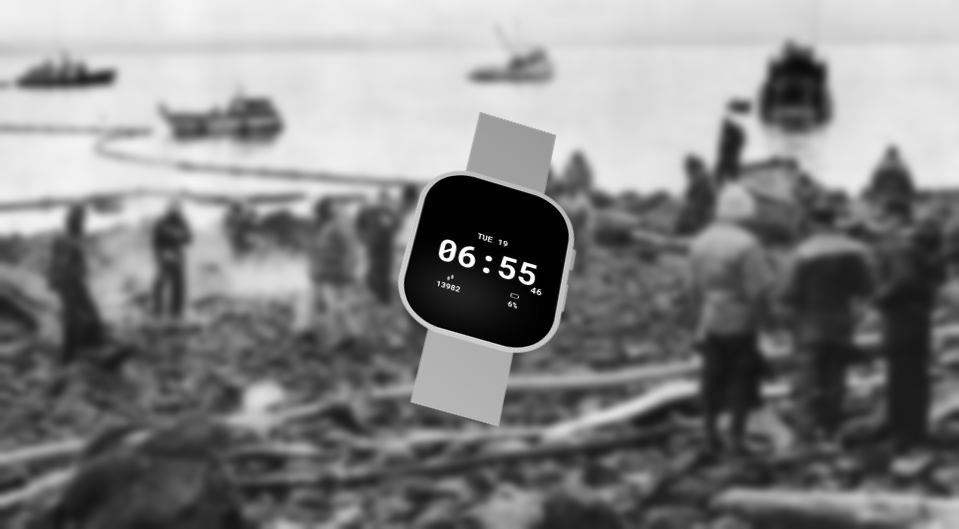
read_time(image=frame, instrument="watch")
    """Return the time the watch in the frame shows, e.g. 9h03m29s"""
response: 6h55m46s
